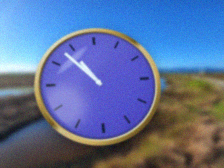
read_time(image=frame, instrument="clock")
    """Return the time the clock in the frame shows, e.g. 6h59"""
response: 10h53
